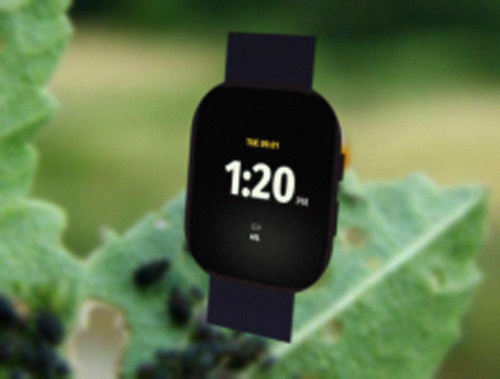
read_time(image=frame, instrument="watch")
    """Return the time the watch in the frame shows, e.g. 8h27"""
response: 1h20
